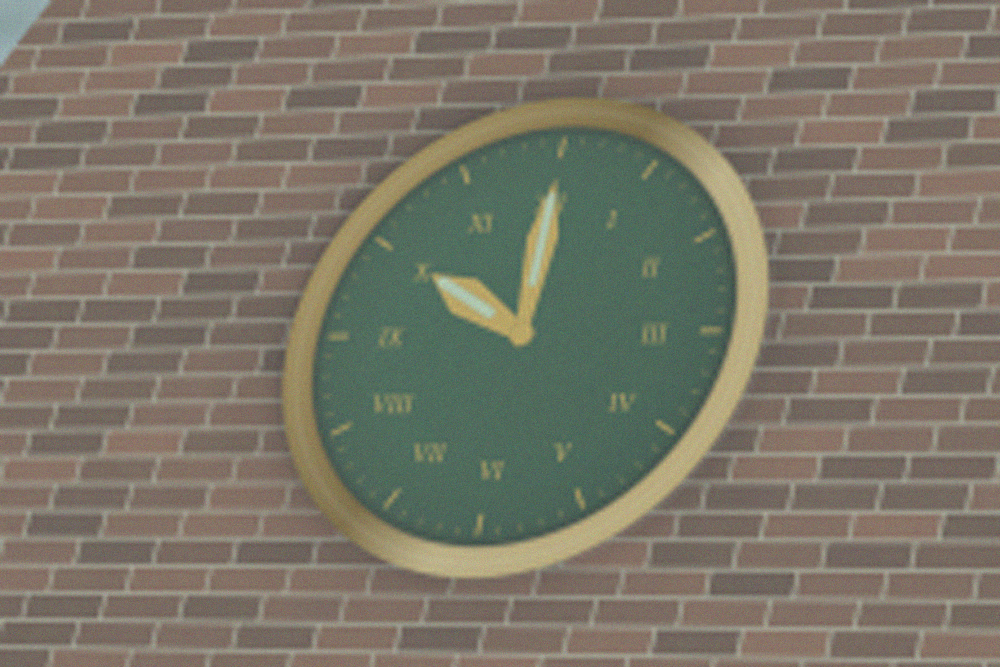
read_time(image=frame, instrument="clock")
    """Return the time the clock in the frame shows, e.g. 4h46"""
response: 10h00
